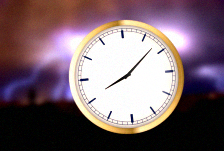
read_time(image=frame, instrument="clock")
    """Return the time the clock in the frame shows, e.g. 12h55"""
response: 8h08
